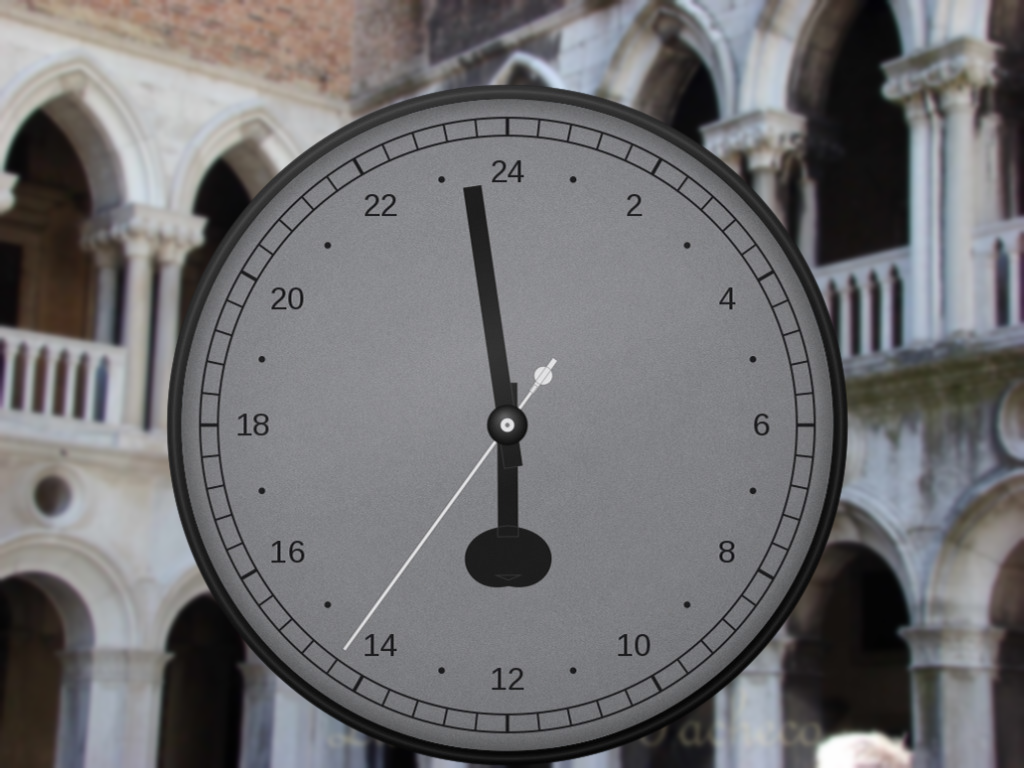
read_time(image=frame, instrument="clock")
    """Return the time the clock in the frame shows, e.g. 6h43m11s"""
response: 11h58m36s
